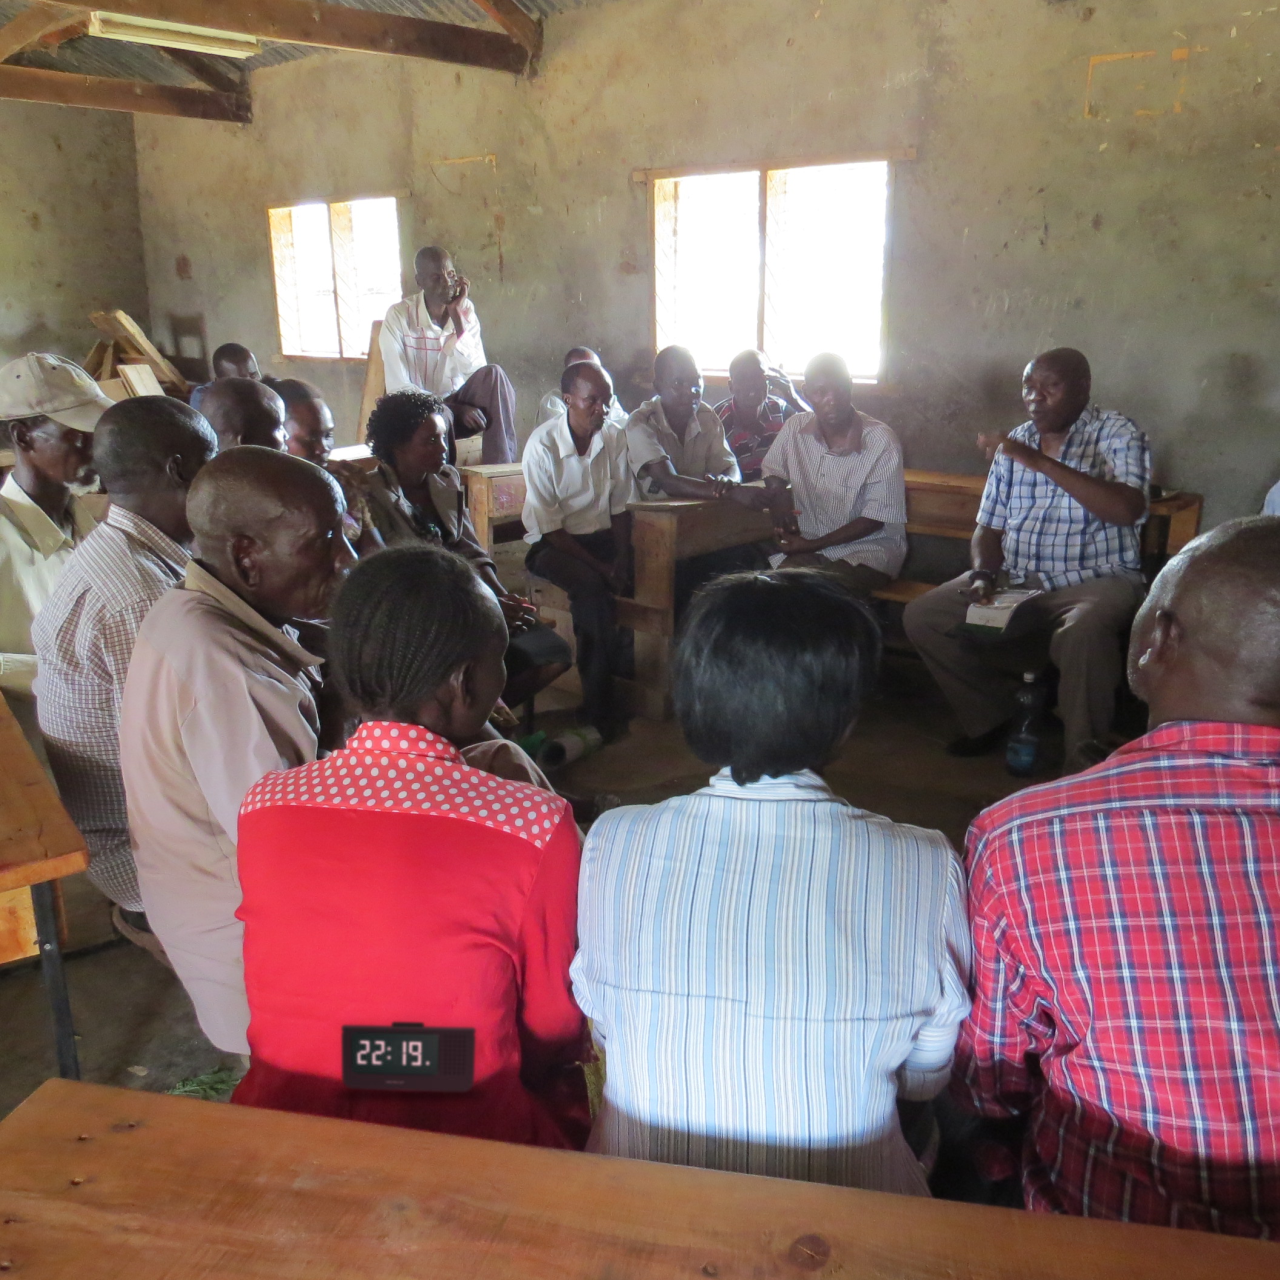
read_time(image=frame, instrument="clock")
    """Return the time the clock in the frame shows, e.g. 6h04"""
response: 22h19
